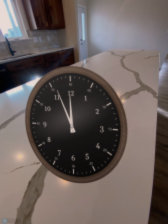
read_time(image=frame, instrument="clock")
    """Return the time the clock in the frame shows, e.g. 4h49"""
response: 11h56
